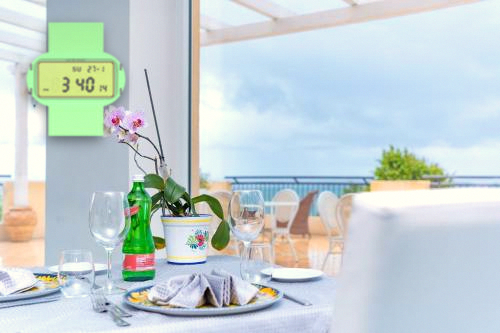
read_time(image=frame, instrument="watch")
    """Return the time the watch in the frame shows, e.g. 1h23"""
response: 3h40
